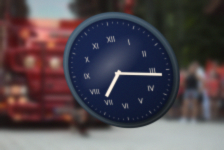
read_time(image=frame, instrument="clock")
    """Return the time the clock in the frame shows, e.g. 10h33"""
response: 7h16
